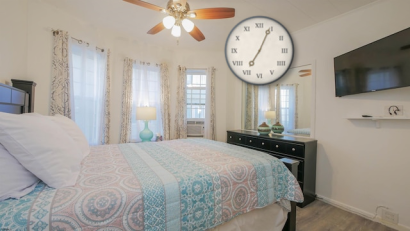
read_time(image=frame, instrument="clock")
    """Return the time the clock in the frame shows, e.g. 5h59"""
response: 7h04
